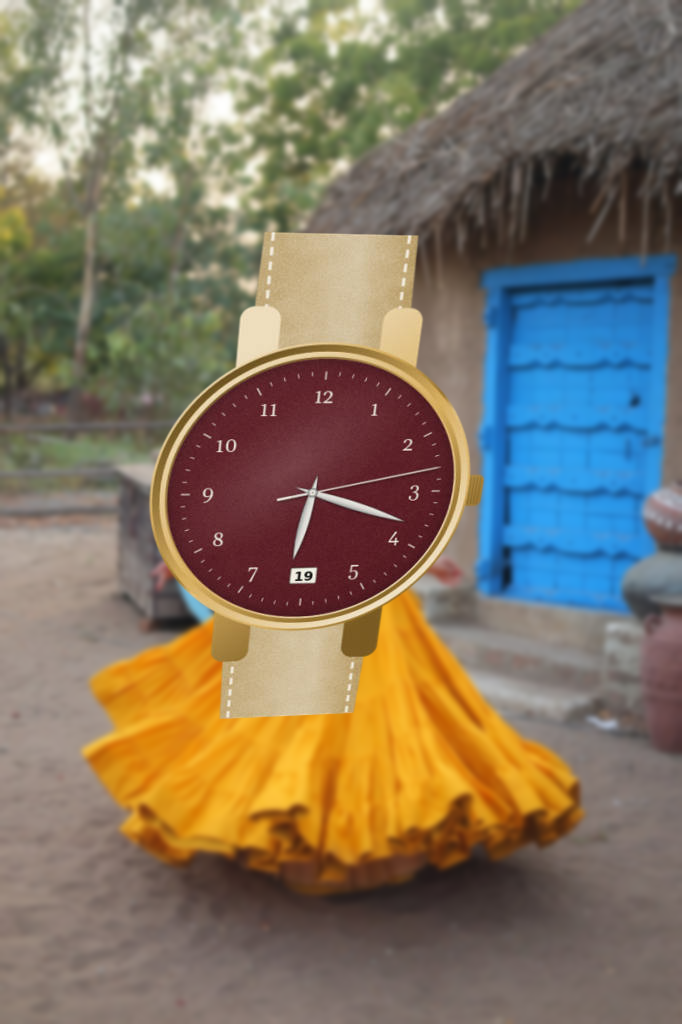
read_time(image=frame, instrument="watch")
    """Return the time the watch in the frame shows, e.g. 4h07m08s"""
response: 6h18m13s
